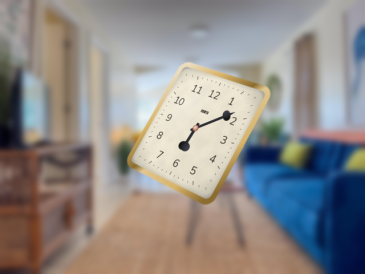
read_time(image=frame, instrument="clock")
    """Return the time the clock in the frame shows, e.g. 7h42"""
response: 6h08
